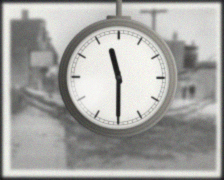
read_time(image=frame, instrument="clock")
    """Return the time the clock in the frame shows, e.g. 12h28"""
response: 11h30
